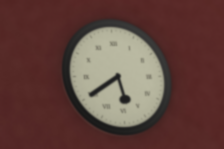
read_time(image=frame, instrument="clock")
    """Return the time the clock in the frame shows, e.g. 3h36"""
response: 5h40
